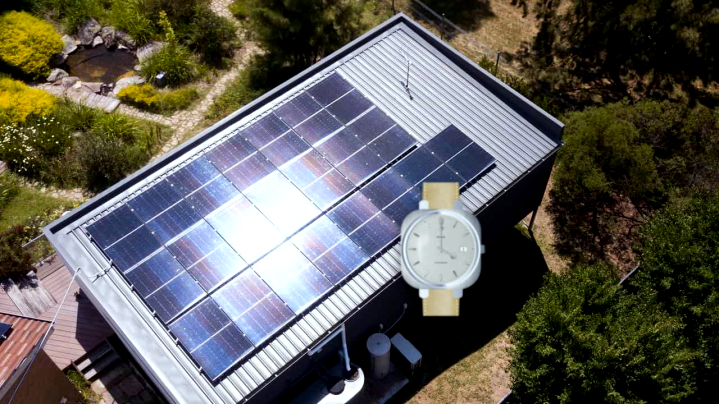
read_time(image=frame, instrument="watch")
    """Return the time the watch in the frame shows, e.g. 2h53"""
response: 4h00
